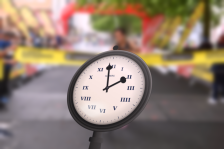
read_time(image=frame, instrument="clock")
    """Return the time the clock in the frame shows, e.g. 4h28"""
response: 1h59
